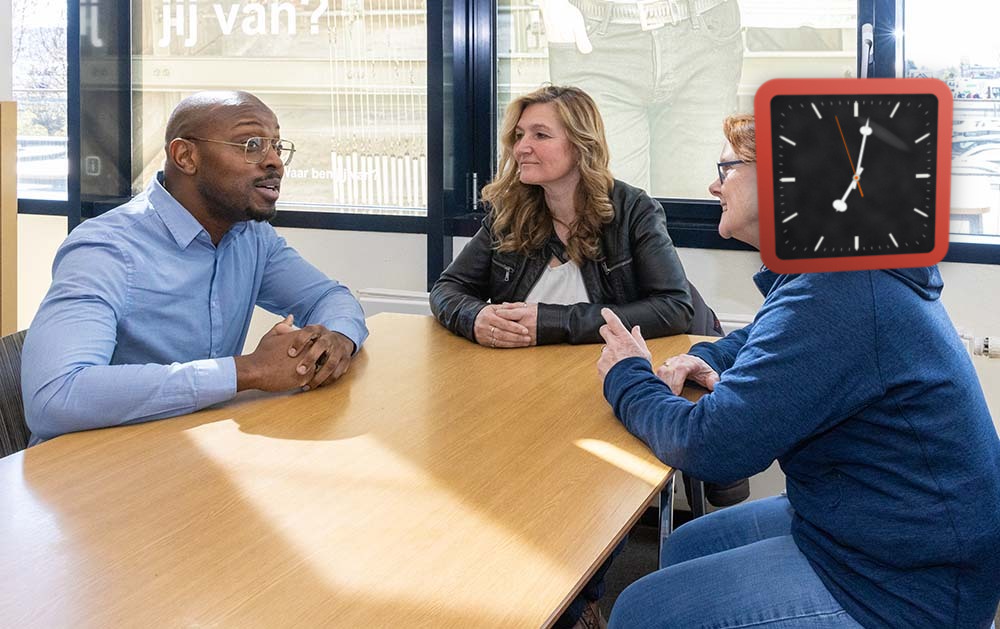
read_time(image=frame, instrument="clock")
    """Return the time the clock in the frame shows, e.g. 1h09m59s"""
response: 7h01m57s
